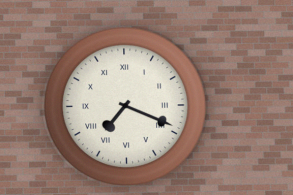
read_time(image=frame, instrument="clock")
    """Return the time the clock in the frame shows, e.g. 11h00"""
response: 7h19
